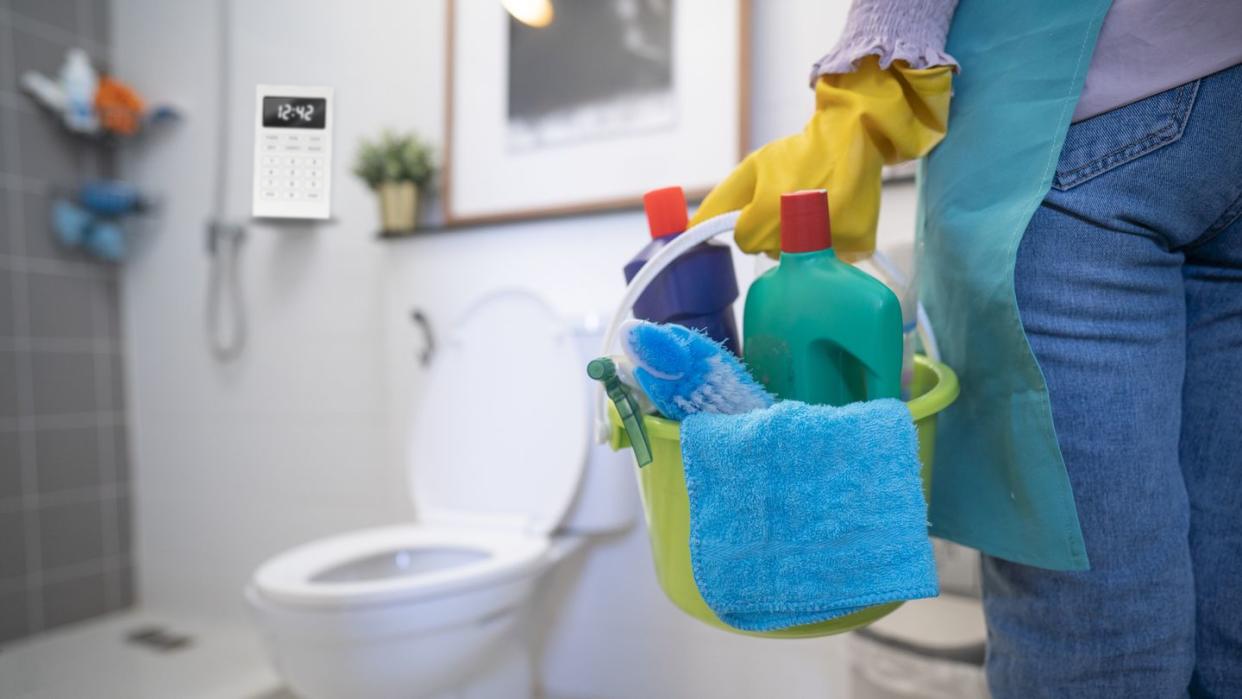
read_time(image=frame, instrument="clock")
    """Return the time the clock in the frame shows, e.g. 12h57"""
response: 12h42
